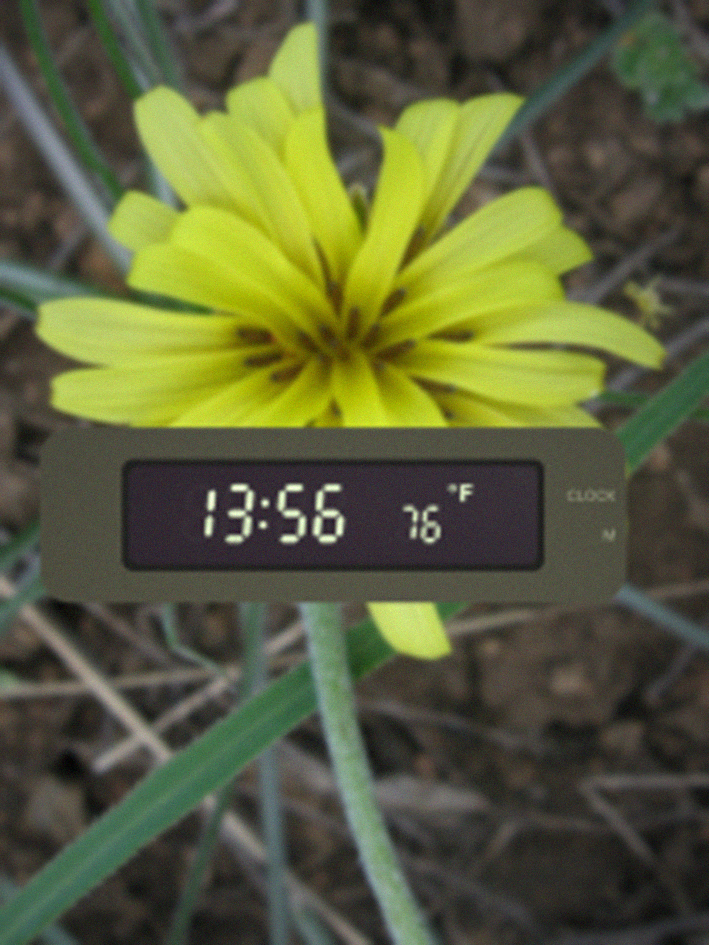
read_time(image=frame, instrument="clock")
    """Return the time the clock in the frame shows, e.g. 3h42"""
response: 13h56
